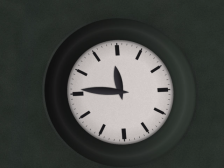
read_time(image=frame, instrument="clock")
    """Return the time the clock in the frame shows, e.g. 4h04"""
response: 11h46
